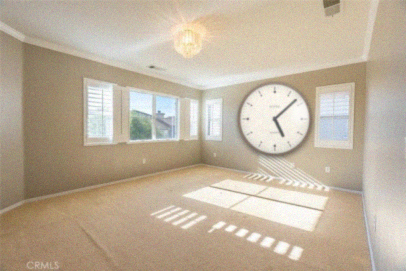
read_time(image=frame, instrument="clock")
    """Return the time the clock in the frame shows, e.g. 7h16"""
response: 5h08
